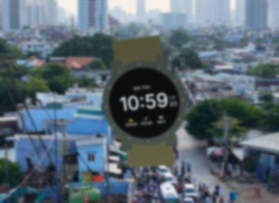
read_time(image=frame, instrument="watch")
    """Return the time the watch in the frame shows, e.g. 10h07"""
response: 10h59
